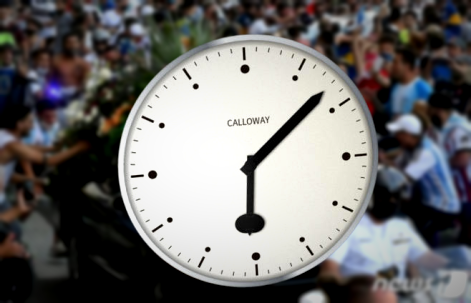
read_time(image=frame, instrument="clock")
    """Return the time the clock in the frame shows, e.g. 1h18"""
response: 6h08
